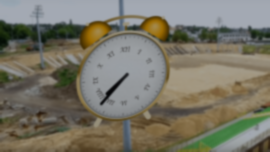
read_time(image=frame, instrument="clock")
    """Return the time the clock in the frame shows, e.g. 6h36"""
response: 7h37
